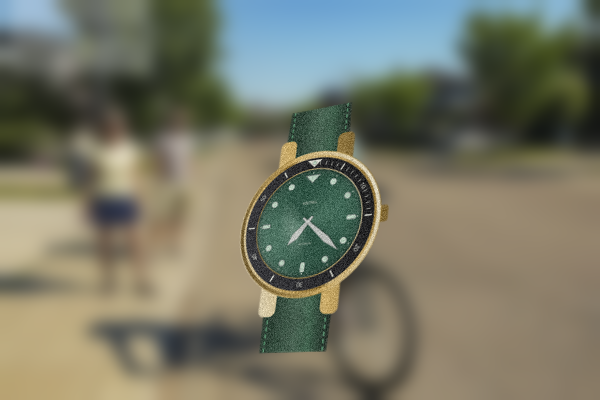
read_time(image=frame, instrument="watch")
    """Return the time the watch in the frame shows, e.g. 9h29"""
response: 7h22
